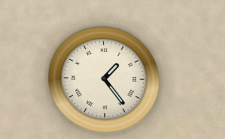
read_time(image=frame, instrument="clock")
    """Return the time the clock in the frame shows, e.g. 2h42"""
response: 1h24
